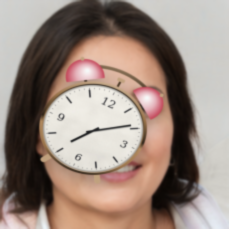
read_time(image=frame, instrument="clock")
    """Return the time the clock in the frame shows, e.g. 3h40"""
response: 7h09
